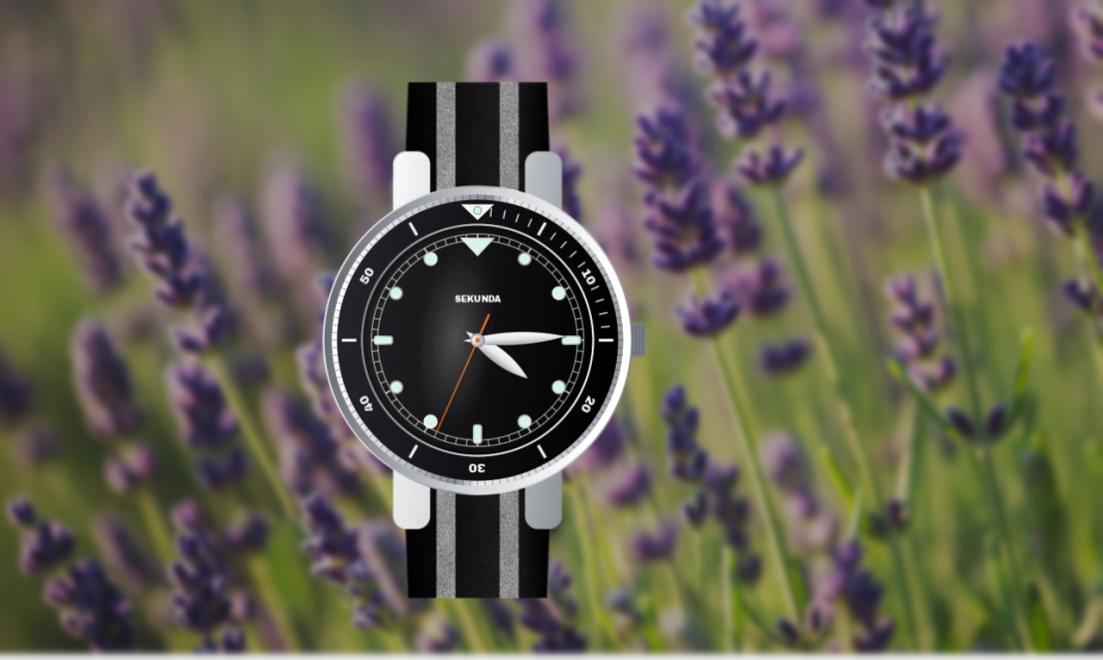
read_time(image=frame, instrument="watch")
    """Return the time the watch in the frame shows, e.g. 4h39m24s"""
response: 4h14m34s
